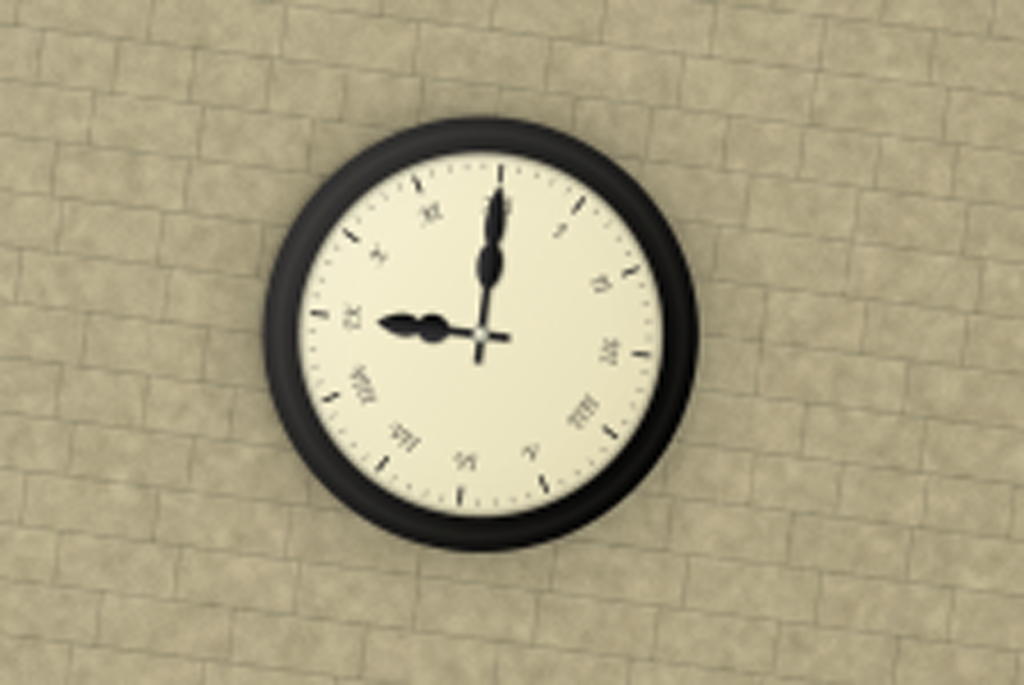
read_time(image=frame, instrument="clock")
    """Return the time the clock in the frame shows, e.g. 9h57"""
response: 9h00
